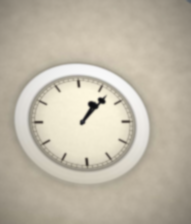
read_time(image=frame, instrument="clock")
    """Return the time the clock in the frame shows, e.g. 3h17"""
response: 1h07
